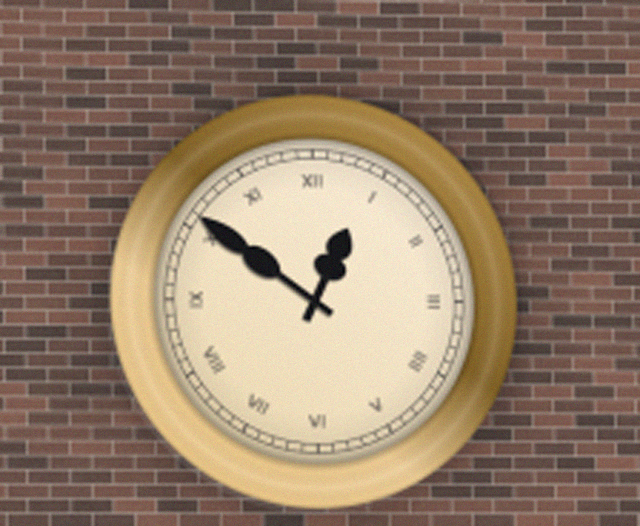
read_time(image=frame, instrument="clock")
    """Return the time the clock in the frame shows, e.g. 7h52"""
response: 12h51
